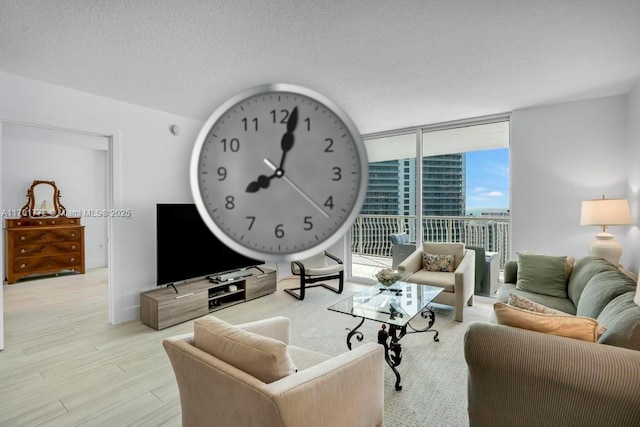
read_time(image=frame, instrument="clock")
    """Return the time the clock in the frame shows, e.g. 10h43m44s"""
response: 8h02m22s
